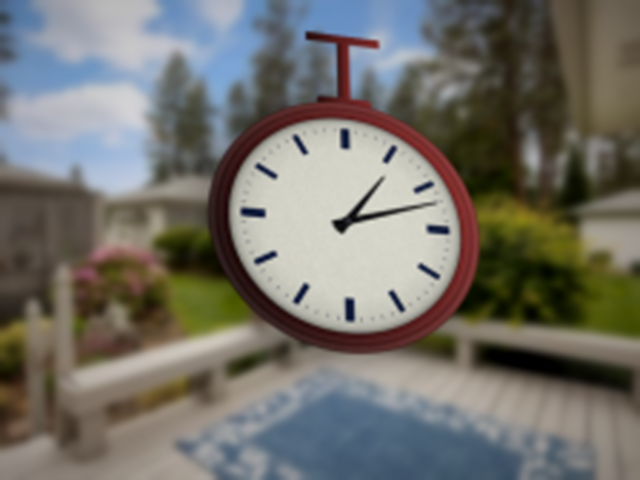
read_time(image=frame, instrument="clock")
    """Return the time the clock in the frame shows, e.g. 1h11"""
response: 1h12
